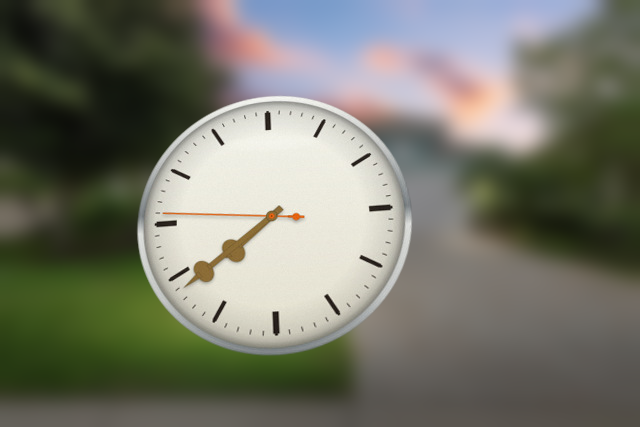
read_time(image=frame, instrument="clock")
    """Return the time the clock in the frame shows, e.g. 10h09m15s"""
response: 7h38m46s
